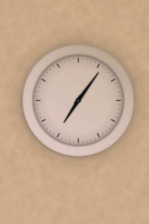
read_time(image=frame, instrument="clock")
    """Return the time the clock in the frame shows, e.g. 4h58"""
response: 7h06
